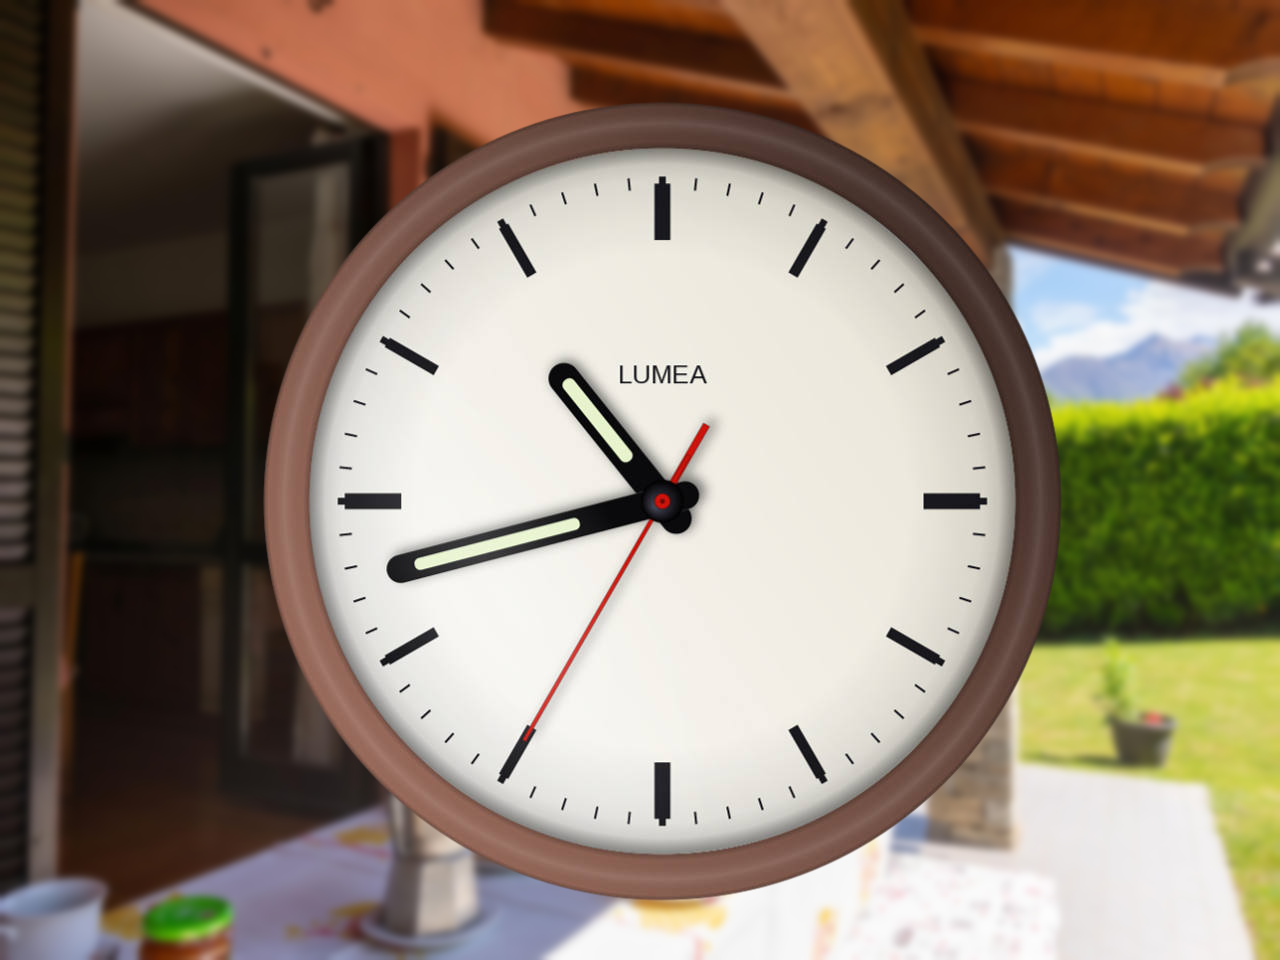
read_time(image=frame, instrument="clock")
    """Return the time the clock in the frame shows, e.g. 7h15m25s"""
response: 10h42m35s
